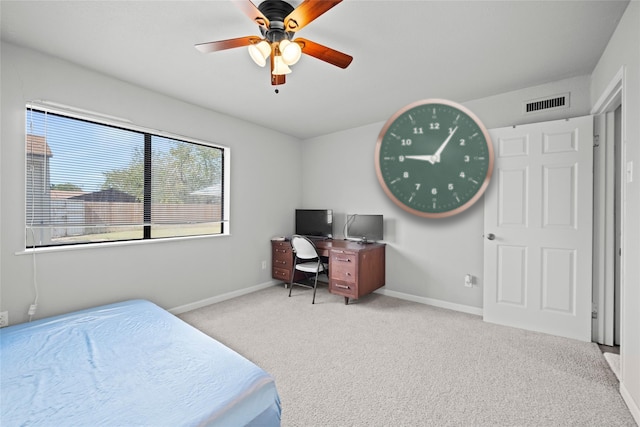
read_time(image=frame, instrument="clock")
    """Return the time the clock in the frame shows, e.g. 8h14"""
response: 9h06
